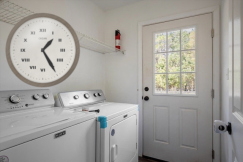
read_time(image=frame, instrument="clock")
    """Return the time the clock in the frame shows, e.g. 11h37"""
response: 1h25
